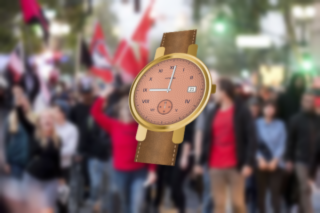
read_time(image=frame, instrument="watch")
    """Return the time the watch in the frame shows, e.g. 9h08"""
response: 9h01
